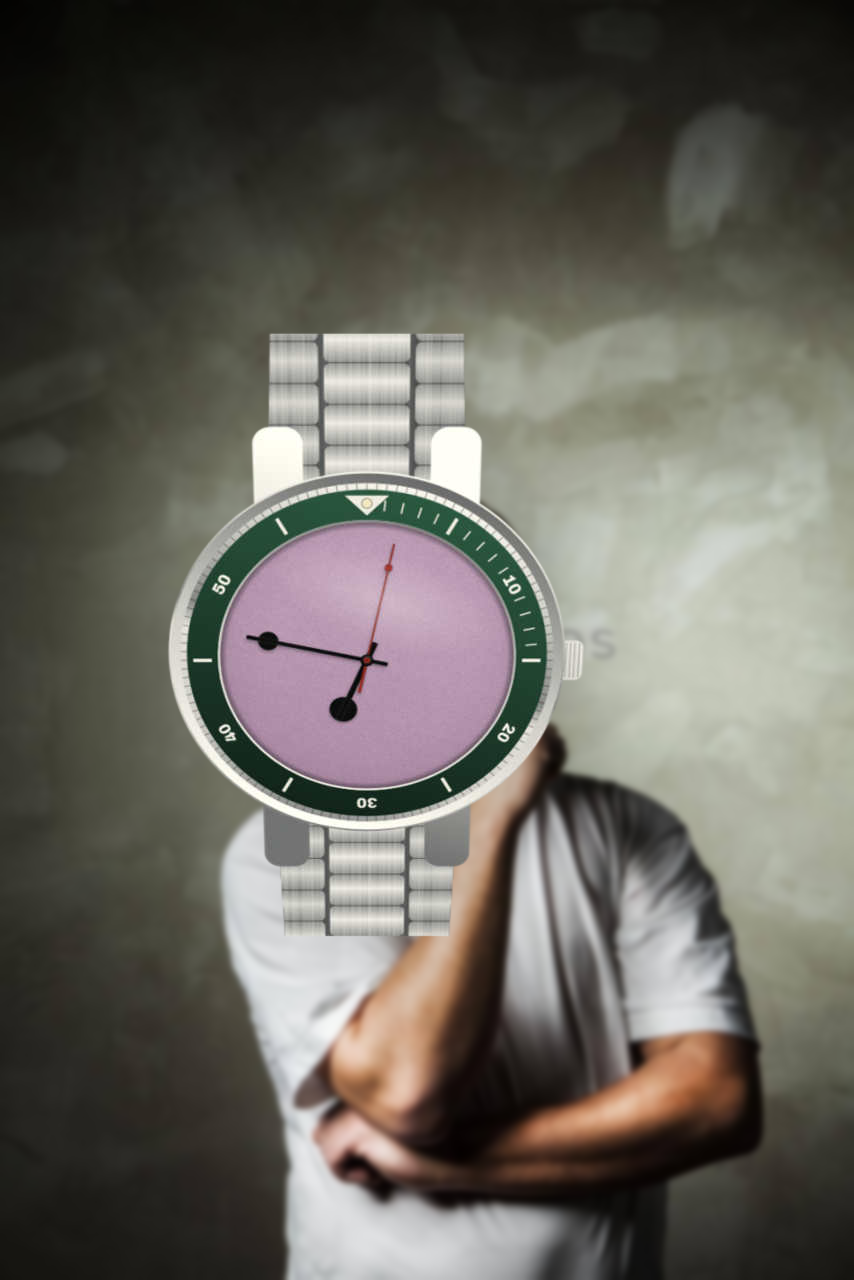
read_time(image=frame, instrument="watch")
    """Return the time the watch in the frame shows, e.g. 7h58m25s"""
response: 6h47m02s
